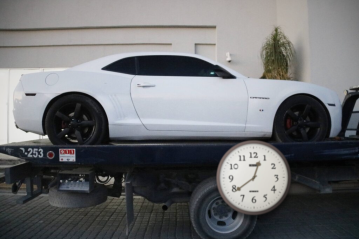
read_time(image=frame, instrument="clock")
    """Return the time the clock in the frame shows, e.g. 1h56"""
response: 12h39
